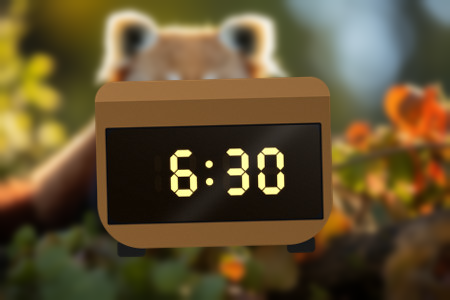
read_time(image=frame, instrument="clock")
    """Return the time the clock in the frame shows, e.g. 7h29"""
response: 6h30
